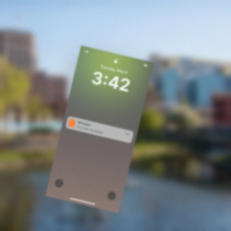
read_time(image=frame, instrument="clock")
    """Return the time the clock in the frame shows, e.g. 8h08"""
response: 3h42
